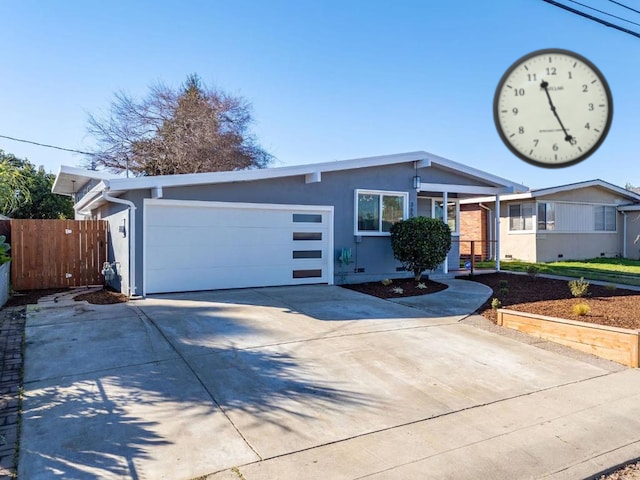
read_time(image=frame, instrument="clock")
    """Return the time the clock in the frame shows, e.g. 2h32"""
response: 11h26
